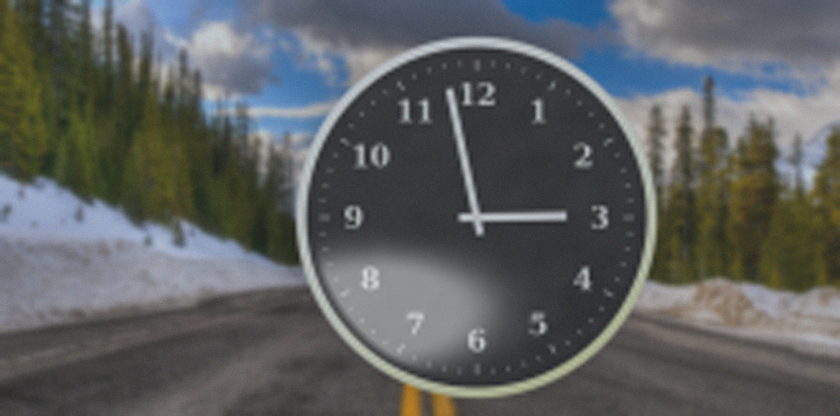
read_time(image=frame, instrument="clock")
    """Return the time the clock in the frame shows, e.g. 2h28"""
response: 2h58
